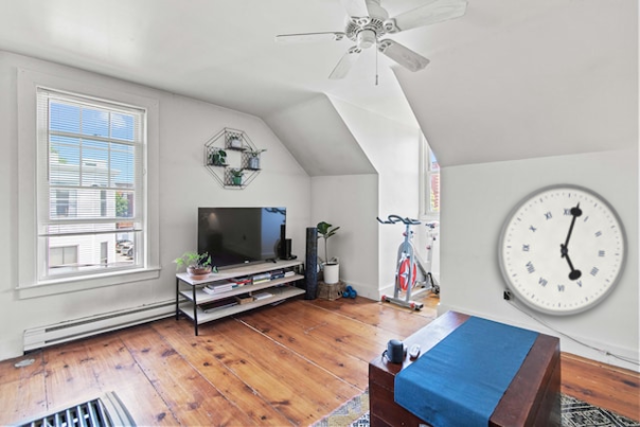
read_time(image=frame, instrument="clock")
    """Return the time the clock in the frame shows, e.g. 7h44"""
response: 5h02
